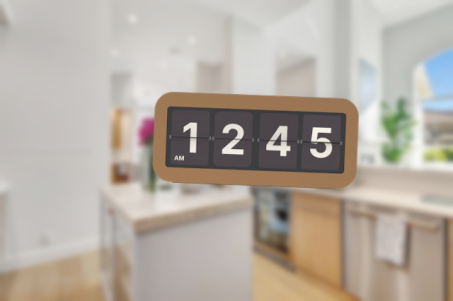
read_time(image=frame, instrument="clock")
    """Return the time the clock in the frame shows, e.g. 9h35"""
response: 12h45
